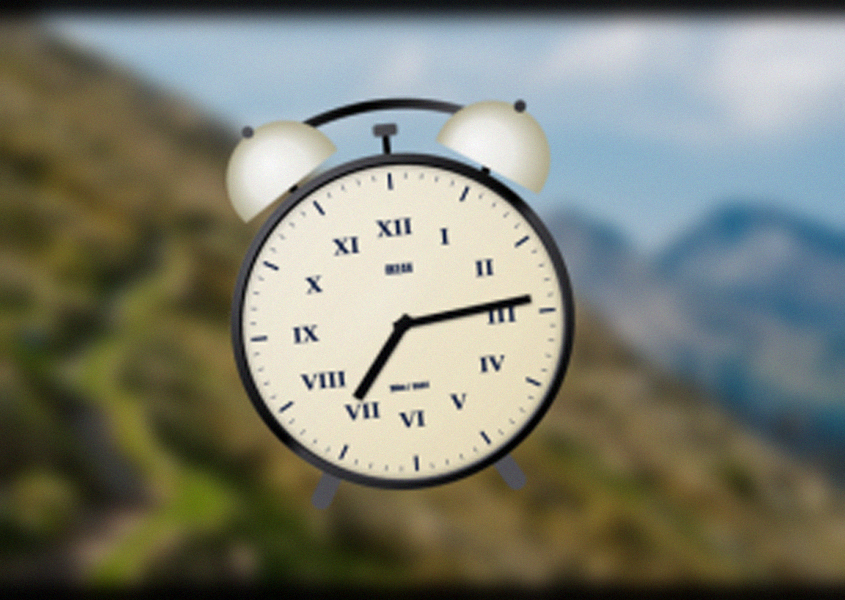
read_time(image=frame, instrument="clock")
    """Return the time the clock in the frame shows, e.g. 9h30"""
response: 7h14
